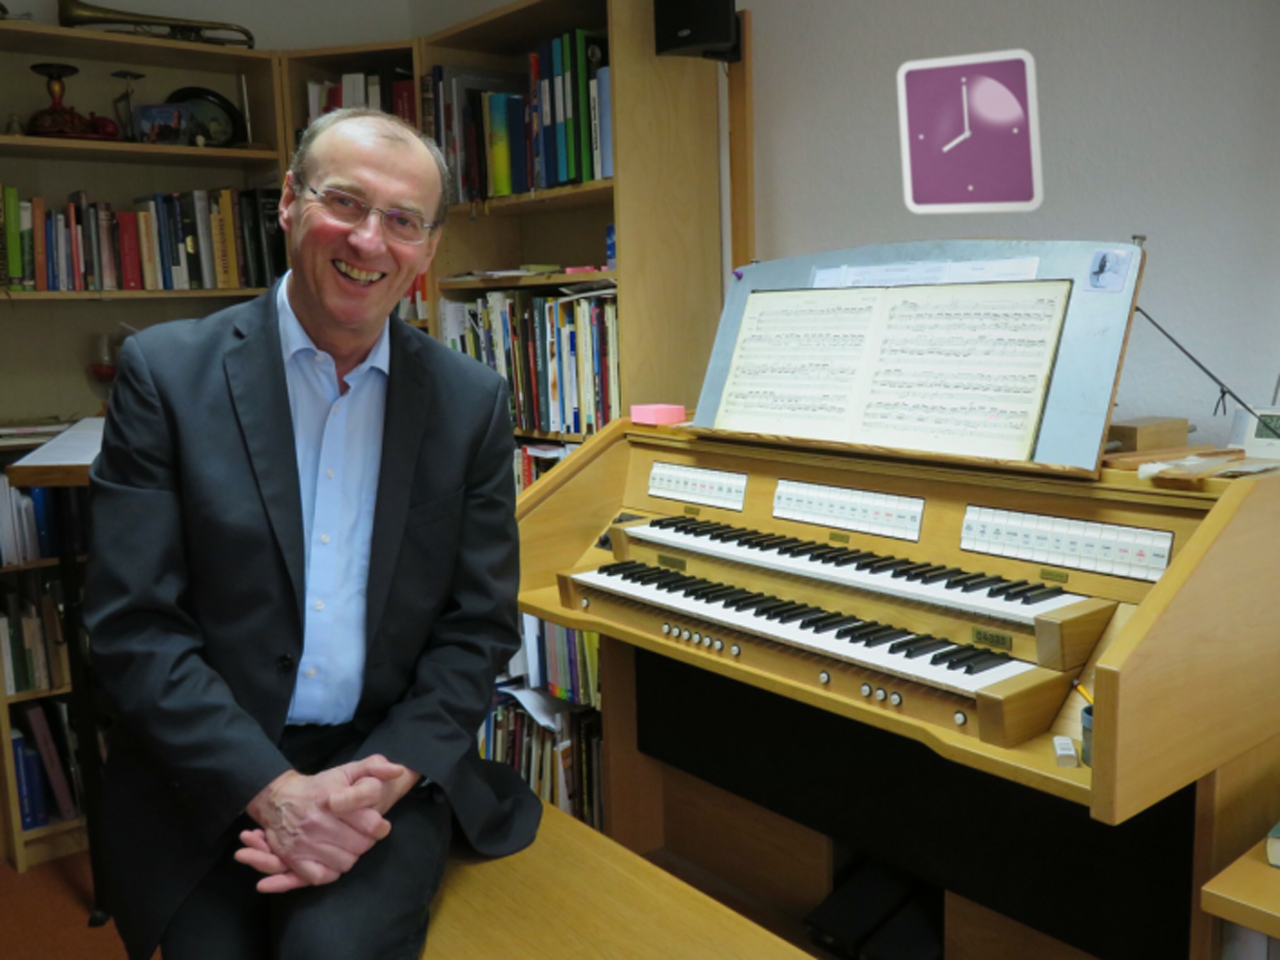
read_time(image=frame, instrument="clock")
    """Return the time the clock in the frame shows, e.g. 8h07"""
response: 8h00
